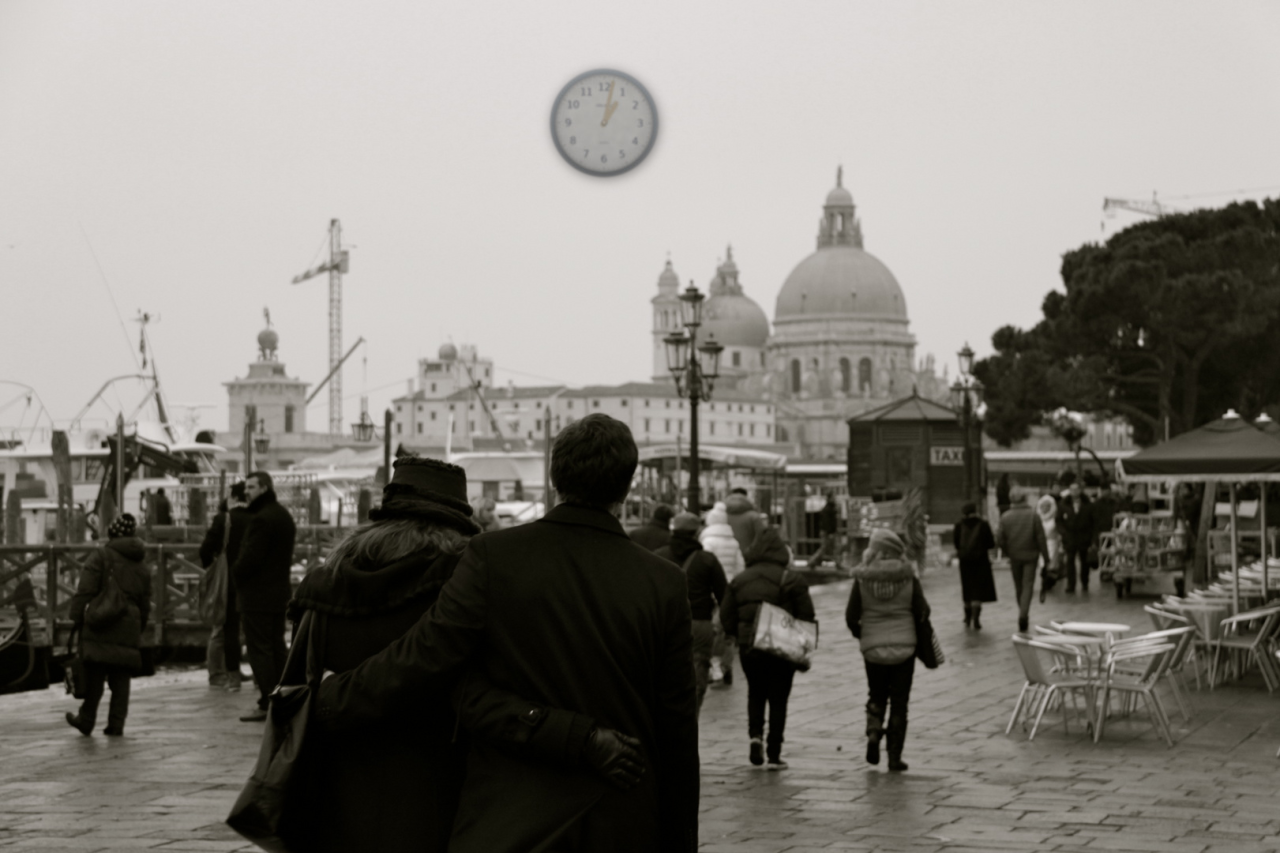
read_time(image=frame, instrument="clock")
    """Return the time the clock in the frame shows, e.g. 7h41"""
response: 1h02
